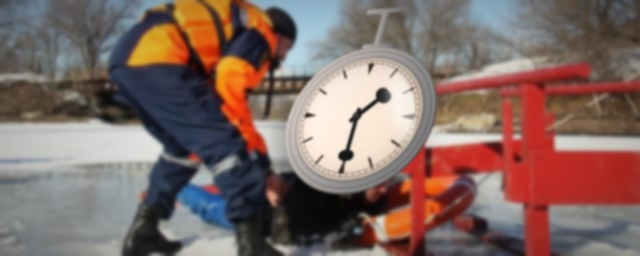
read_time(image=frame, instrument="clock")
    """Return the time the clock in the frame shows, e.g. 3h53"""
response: 1h30
